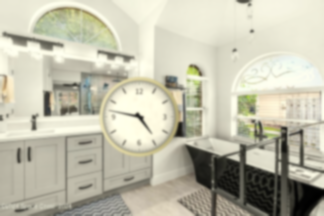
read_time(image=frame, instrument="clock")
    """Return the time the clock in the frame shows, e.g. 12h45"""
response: 4h47
